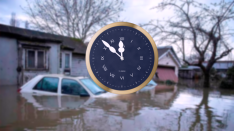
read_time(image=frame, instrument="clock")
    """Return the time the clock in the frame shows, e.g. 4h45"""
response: 11h52
